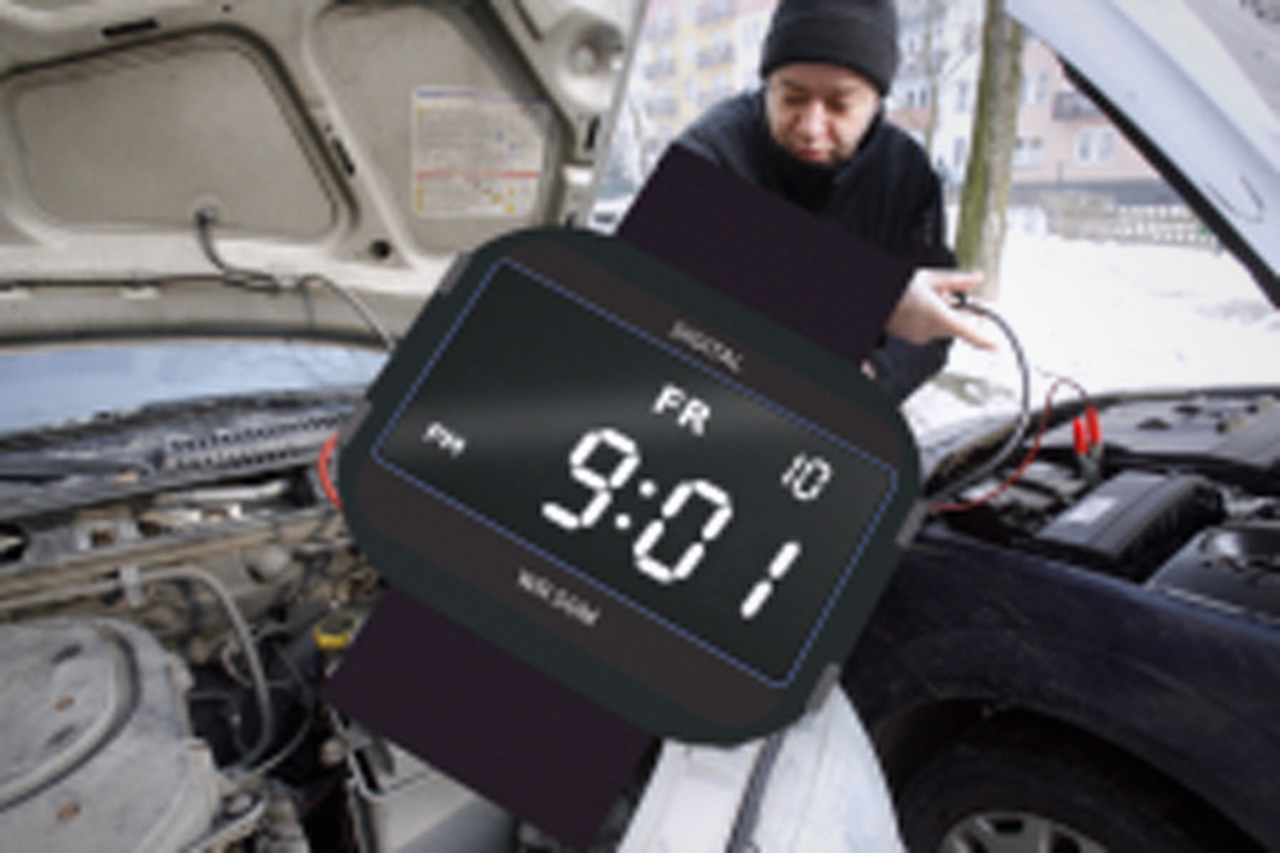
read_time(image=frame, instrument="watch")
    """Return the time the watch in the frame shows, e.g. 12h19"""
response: 9h01
